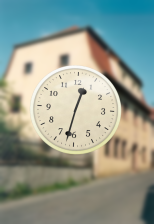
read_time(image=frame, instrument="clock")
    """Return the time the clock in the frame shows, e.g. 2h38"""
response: 12h32
